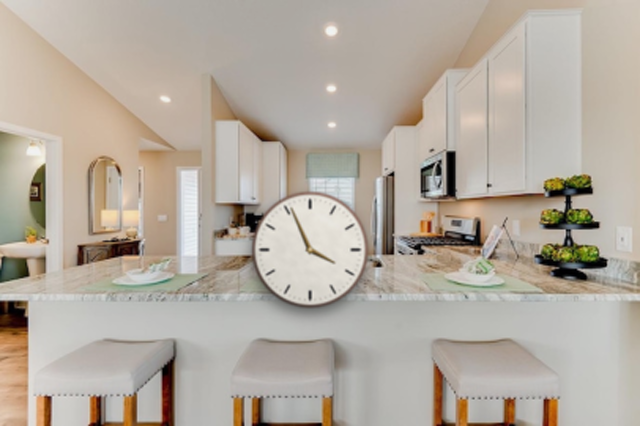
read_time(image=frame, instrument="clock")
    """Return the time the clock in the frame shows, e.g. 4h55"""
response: 3h56
